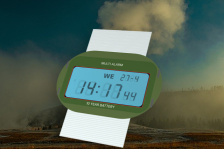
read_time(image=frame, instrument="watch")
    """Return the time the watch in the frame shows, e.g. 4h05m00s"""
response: 14h17m44s
